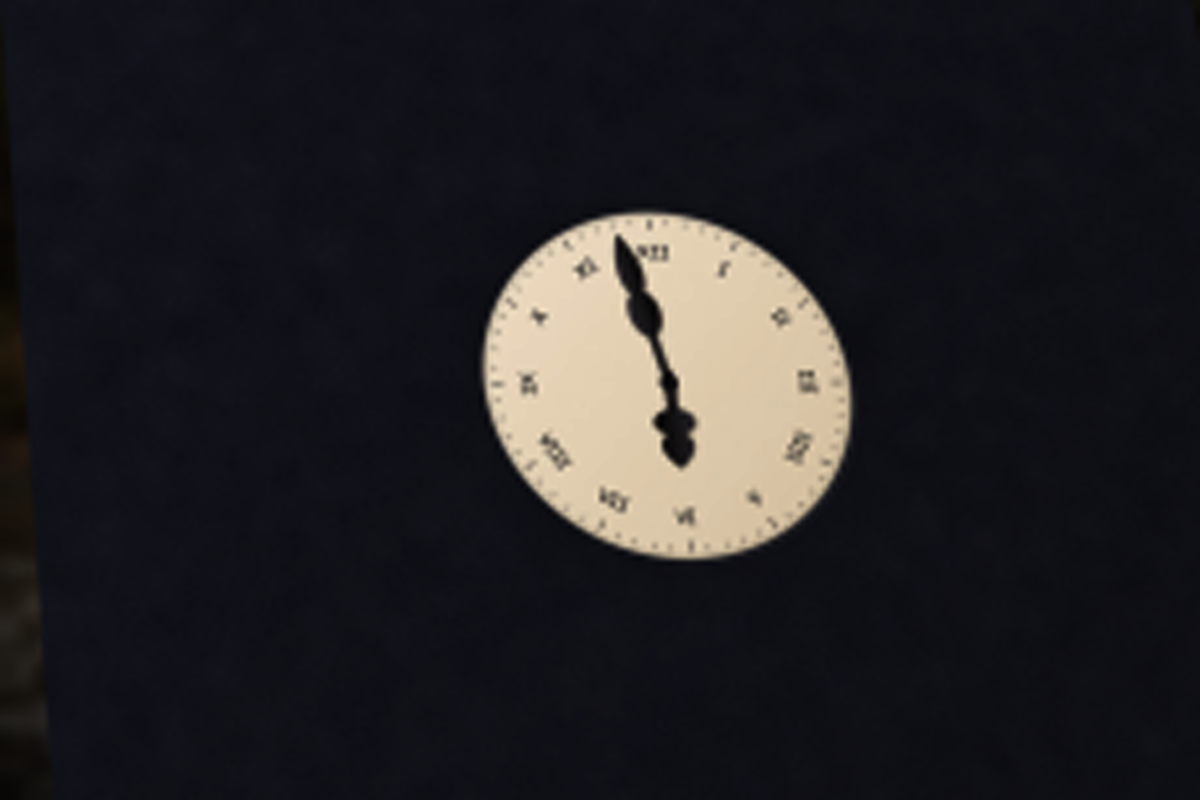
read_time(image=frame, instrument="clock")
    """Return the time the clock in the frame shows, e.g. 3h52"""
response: 5h58
